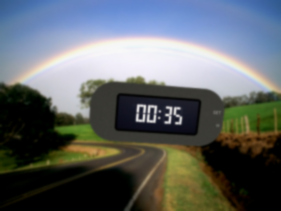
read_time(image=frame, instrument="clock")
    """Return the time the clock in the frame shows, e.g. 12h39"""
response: 0h35
